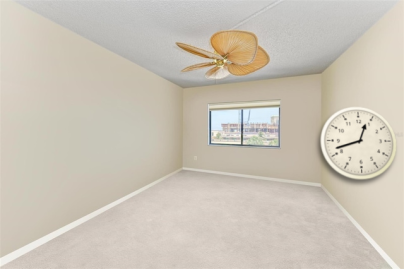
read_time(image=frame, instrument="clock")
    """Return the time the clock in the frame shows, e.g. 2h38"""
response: 12h42
